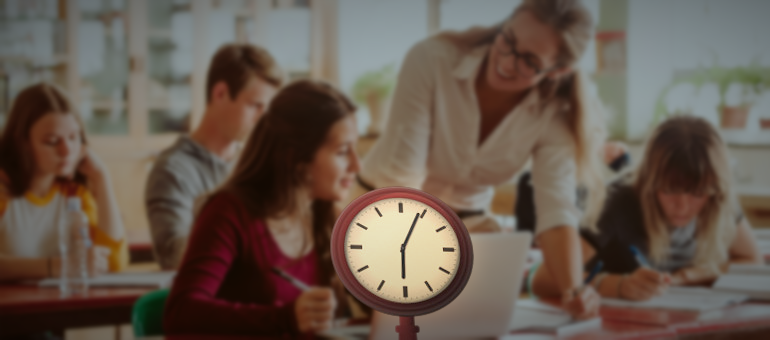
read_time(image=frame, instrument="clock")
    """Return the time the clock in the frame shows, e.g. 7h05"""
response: 6h04
